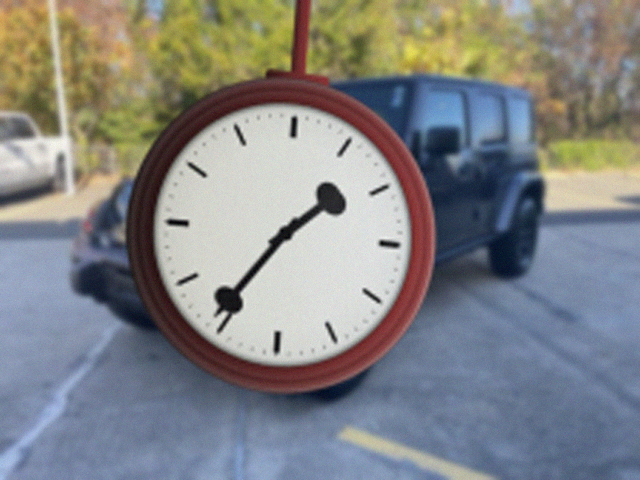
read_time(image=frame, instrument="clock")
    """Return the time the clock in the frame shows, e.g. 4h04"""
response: 1h36
